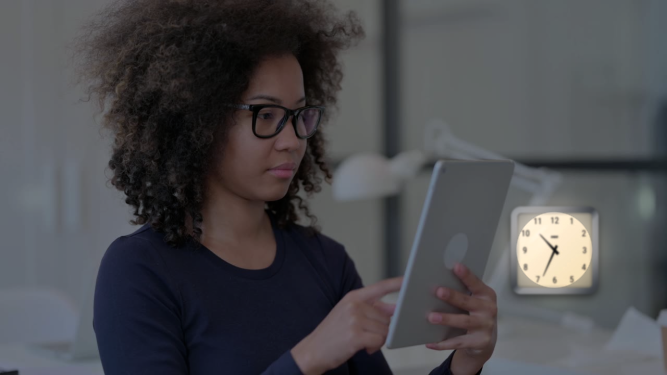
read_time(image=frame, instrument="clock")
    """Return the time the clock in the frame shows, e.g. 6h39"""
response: 10h34
